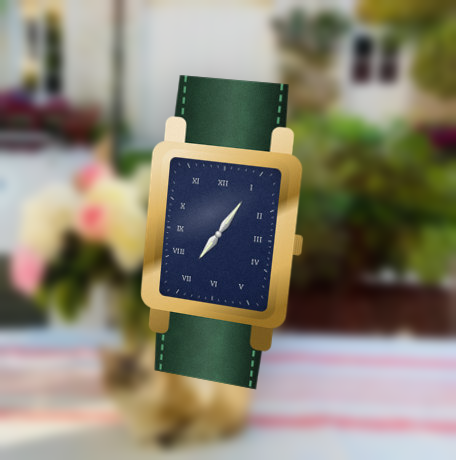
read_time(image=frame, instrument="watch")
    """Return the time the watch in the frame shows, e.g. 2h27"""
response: 7h05
